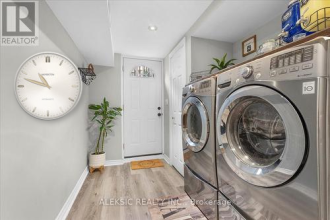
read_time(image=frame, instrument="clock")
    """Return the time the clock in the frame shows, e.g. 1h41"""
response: 10h48
